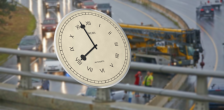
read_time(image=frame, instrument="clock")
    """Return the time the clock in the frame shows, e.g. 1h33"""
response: 7h57
